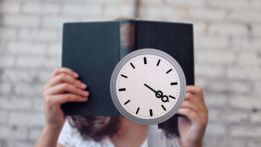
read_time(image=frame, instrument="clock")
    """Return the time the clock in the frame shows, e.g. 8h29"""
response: 4h22
